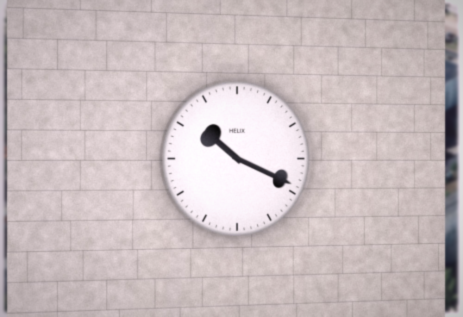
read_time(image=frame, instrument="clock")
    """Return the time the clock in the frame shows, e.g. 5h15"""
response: 10h19
